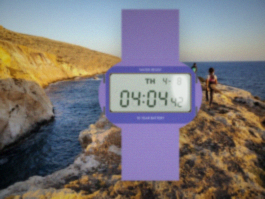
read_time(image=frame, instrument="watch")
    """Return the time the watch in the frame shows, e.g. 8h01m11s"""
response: 4h04m42s
